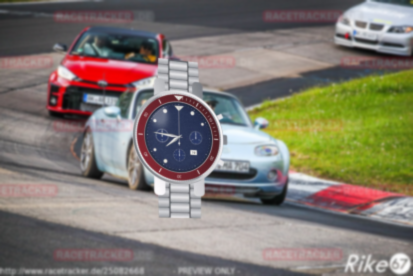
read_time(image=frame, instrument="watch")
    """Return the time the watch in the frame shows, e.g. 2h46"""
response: 7h46
